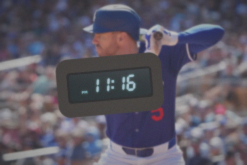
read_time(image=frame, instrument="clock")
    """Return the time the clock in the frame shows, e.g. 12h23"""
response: 11h16
